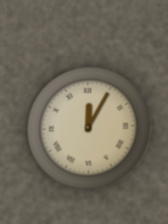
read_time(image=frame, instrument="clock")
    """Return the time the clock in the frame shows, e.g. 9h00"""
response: 12h05
